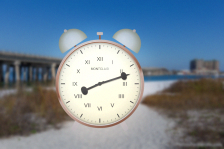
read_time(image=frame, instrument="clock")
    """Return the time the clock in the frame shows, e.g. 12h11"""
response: 8h12
